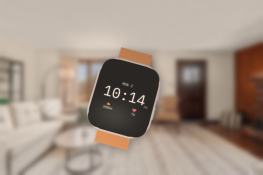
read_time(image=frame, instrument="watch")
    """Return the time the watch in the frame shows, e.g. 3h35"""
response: 10h14
